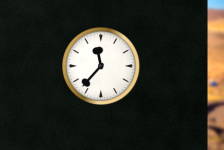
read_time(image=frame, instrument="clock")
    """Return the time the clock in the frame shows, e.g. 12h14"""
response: 11h37
